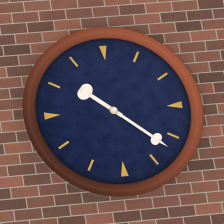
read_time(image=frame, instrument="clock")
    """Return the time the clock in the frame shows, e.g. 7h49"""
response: 10h22
